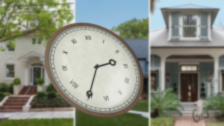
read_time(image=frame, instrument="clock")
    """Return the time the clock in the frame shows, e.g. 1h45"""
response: 2h35
